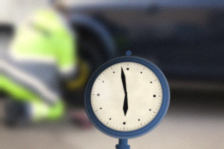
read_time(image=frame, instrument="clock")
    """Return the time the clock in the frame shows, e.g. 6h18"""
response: 5h58
